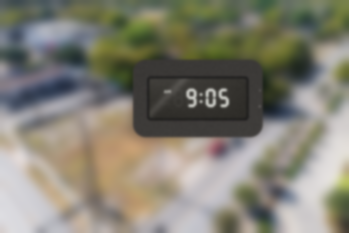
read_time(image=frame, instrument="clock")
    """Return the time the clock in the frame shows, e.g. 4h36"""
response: 9h05
